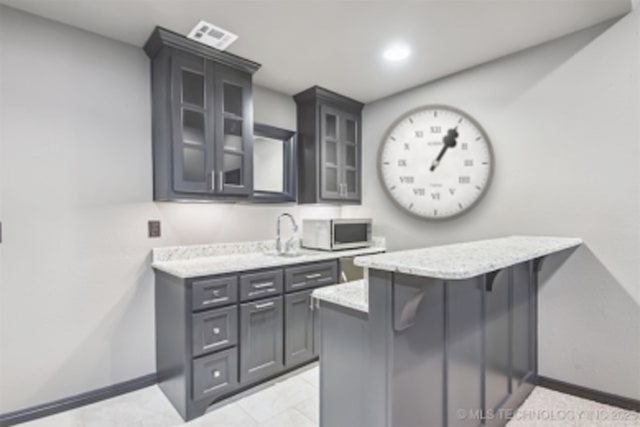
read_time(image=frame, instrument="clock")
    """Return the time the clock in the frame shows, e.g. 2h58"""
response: 1h05
